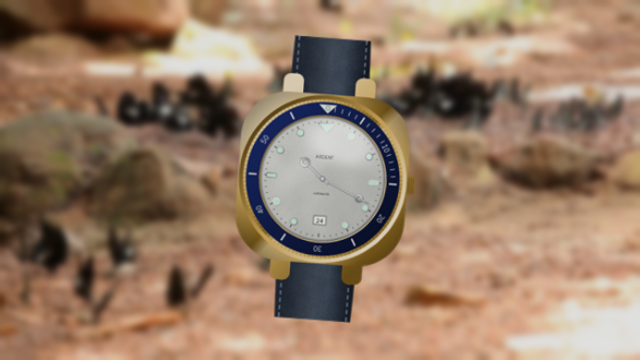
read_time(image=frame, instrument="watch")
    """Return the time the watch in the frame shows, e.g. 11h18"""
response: 10h19
